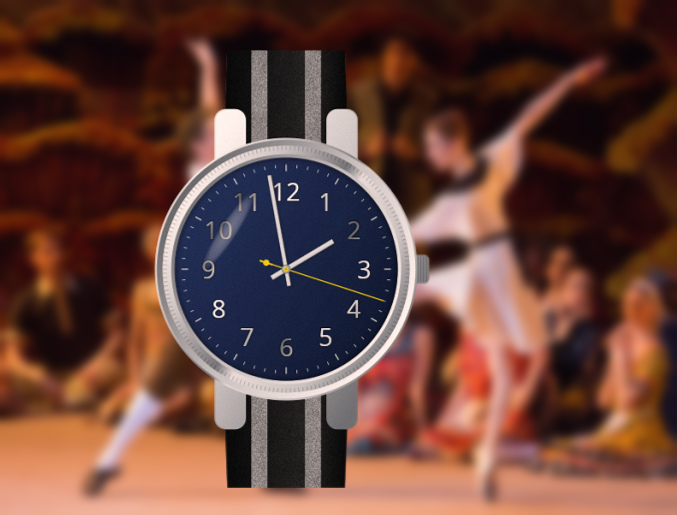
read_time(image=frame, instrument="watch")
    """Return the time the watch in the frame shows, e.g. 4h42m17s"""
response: 1h58m18s
